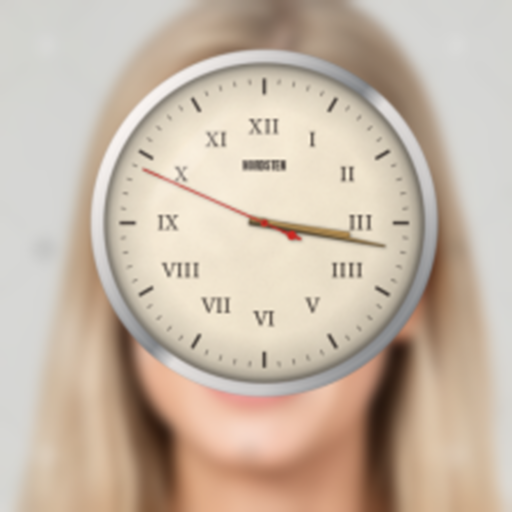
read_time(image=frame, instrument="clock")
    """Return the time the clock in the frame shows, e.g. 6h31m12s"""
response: 3h16m49s
